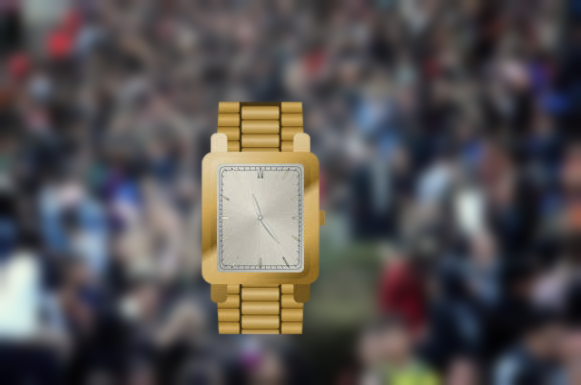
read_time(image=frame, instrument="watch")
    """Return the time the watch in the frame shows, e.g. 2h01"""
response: 11h24
